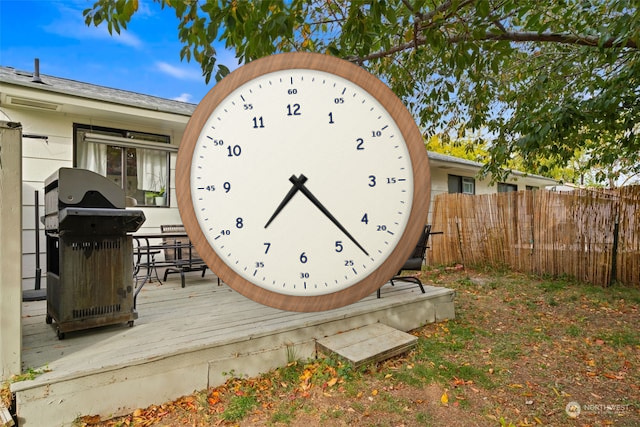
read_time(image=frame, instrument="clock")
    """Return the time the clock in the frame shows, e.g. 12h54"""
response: 7h23
